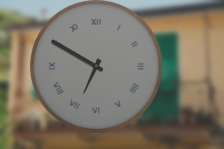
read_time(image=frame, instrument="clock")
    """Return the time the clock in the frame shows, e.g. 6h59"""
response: 6h50
